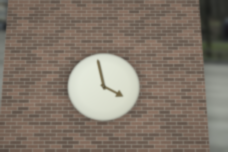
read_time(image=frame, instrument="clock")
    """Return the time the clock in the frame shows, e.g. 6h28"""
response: 3h58
